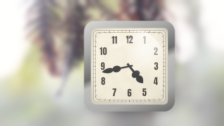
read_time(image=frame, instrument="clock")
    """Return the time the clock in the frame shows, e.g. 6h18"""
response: 4h43
